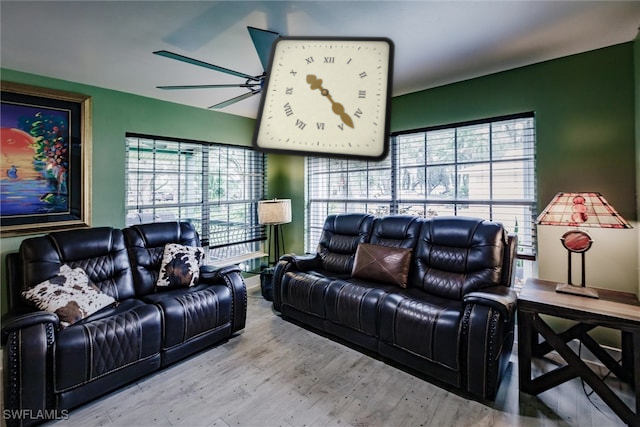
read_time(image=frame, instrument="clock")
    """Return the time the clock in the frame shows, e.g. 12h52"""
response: 10h23
